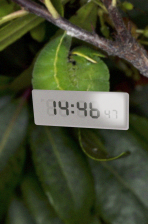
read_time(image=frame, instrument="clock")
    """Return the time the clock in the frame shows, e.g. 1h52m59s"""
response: 14h46m47s
